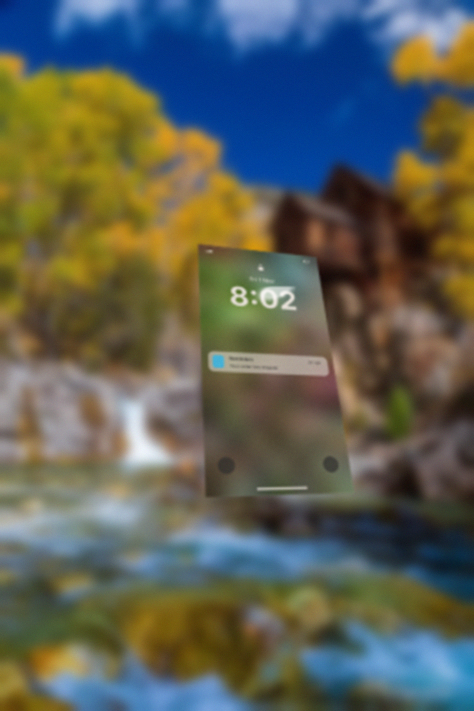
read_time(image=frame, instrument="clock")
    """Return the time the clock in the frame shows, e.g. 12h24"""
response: 8h02
